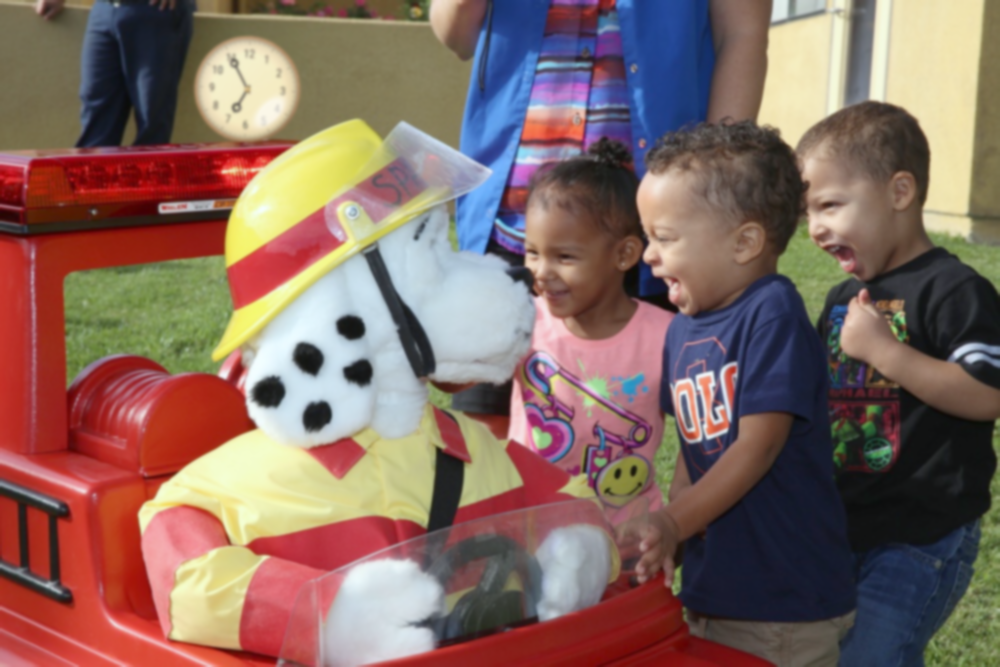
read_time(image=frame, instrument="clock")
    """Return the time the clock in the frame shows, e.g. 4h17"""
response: 6h55
